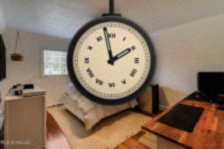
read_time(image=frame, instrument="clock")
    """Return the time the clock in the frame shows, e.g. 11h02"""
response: 1h58
